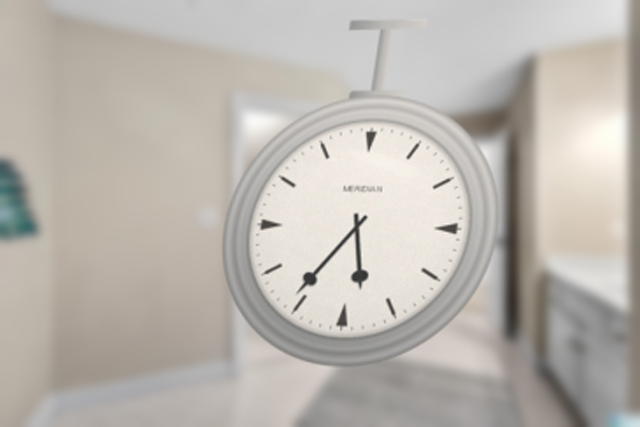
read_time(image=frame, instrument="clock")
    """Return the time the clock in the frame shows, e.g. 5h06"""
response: 5h36
